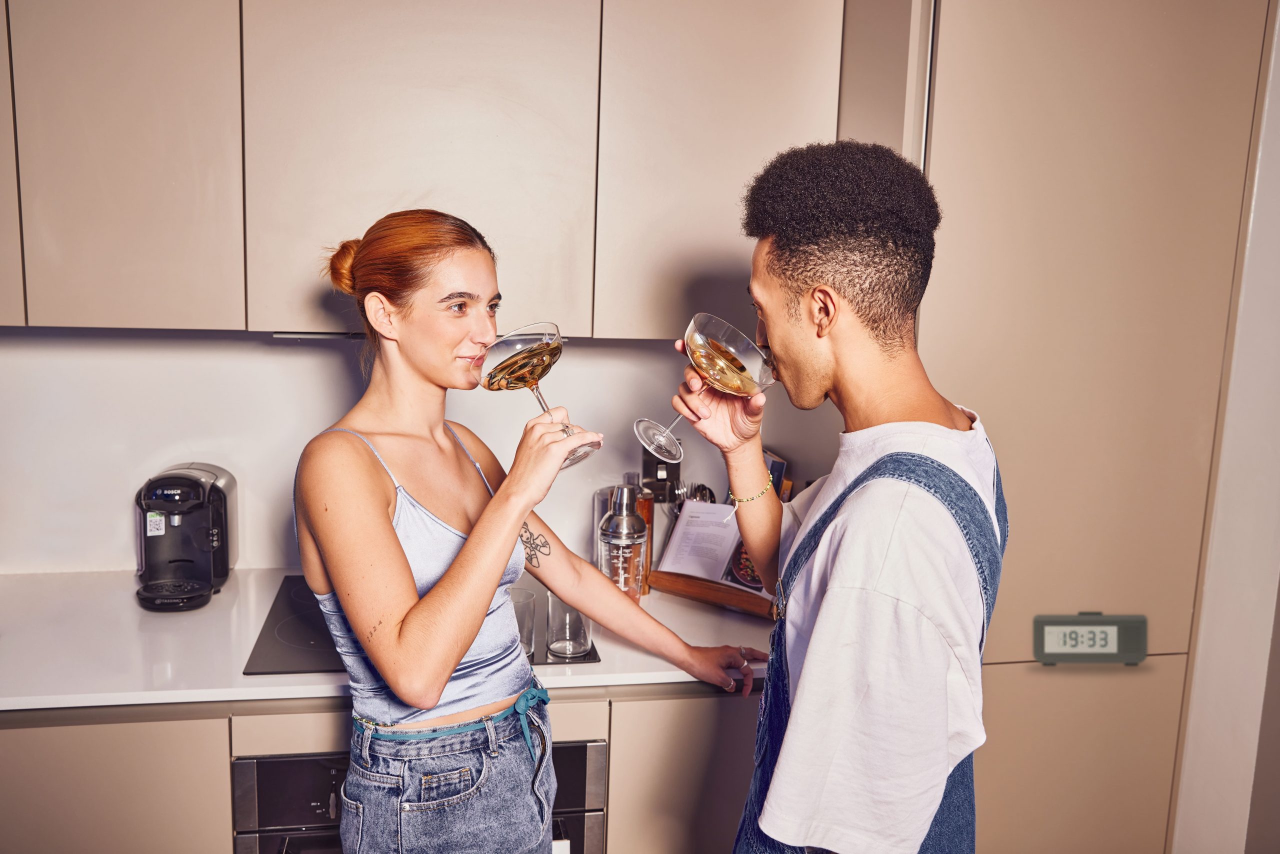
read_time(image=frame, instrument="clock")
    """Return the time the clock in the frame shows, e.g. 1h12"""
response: 19h33
